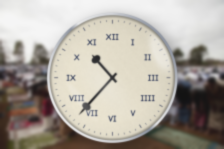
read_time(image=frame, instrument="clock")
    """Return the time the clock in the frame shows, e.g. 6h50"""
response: 10h37
